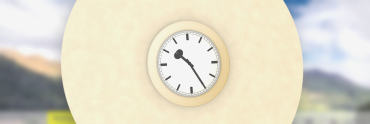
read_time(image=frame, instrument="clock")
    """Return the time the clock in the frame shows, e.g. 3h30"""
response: 10h25
